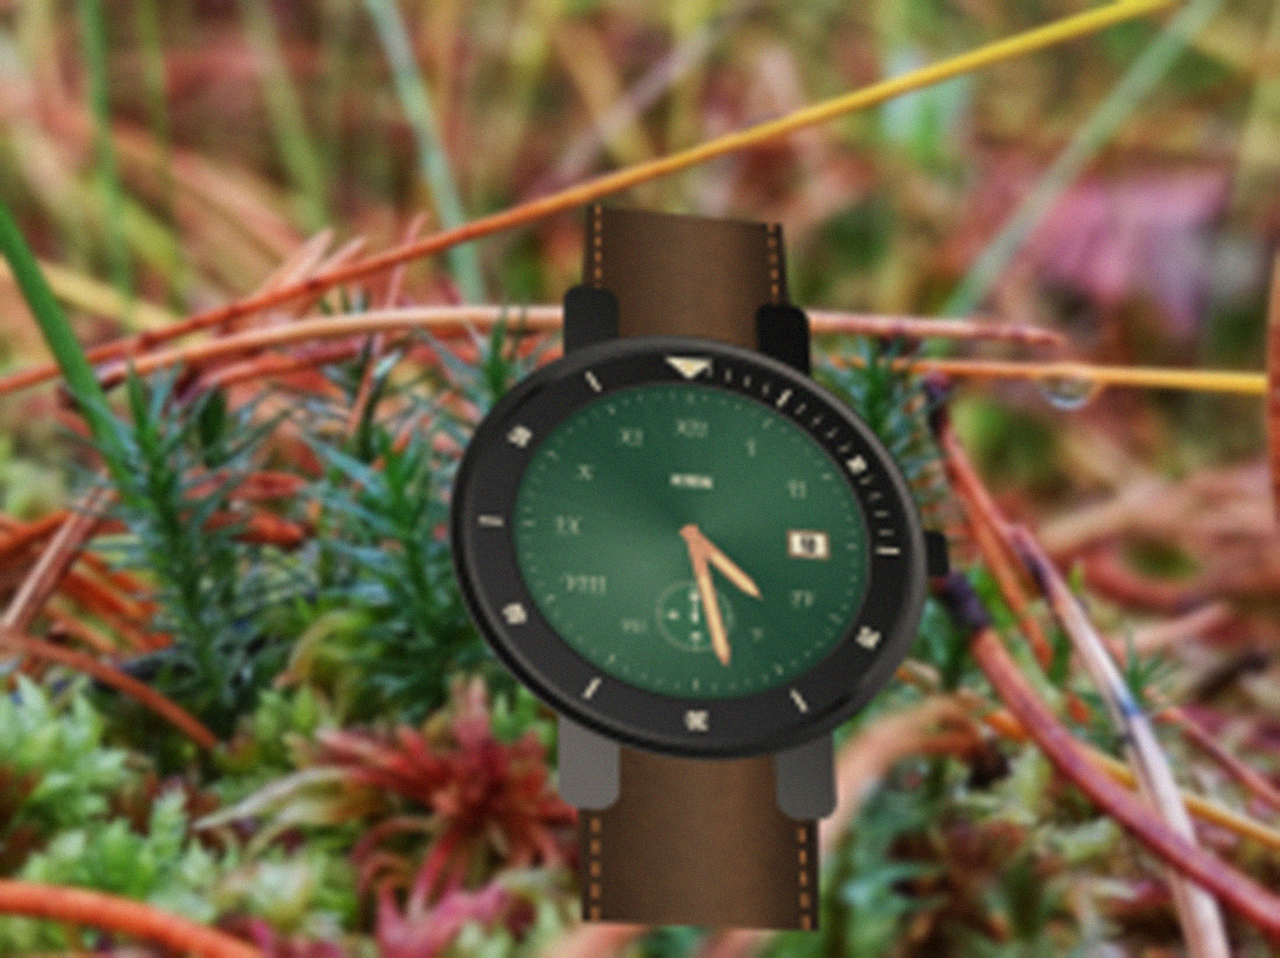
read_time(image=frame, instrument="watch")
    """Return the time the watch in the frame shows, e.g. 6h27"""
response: 4h28
